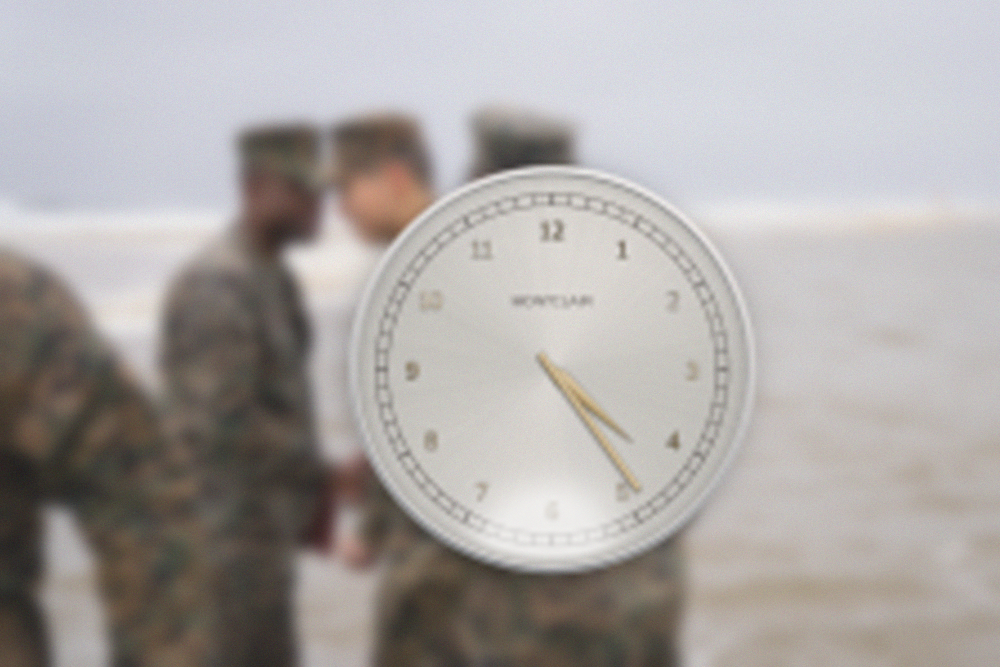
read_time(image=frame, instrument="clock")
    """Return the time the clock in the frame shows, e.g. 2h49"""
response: 4h24
